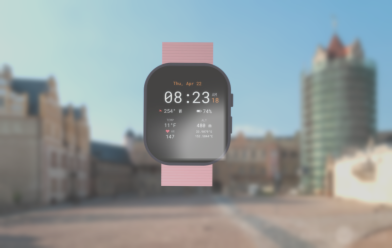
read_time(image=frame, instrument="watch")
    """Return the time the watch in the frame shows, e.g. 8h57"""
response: 8h23
